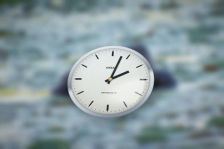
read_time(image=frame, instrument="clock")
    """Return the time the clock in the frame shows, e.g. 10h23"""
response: 2h03
